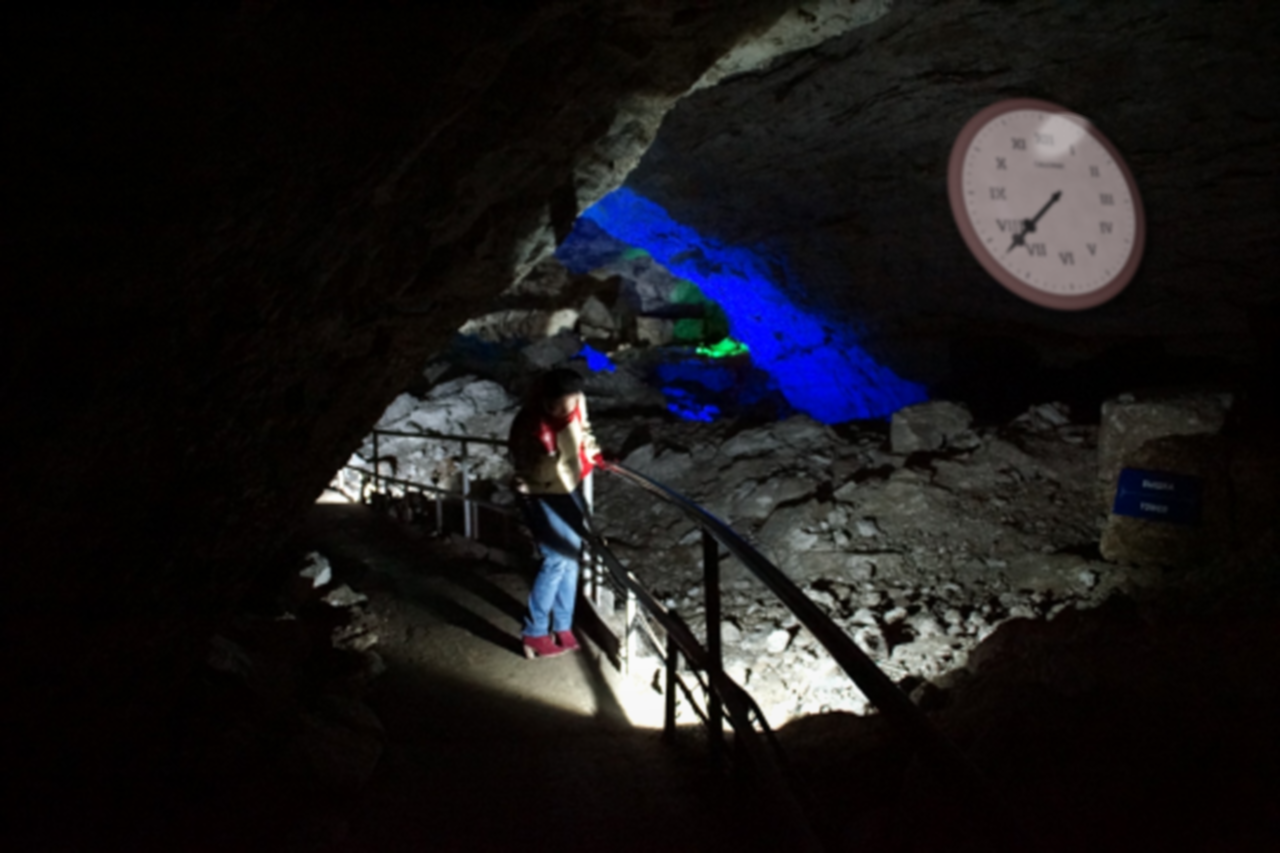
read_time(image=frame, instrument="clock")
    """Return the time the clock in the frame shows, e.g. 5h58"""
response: 7h38
